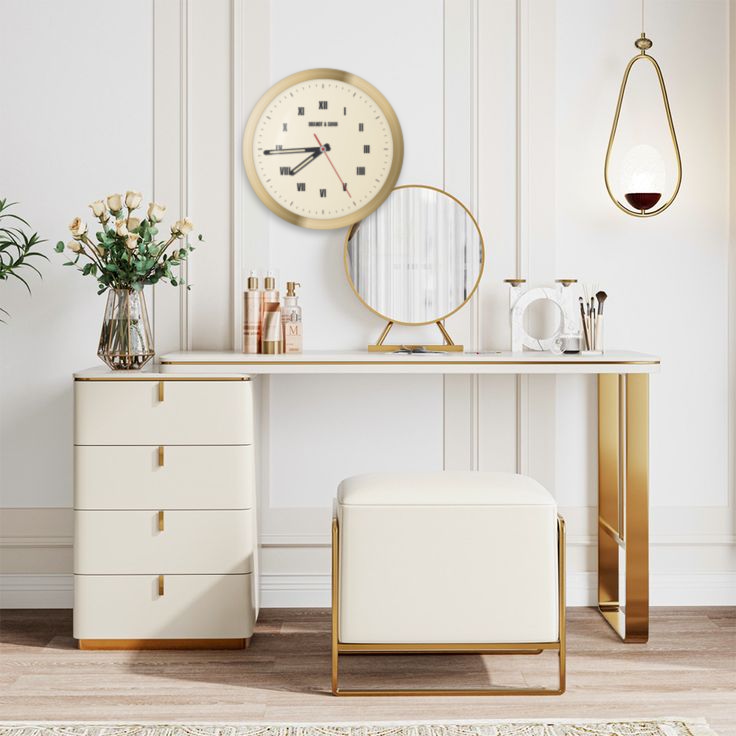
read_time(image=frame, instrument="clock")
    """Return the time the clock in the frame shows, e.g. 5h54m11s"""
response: 7h44m25s
